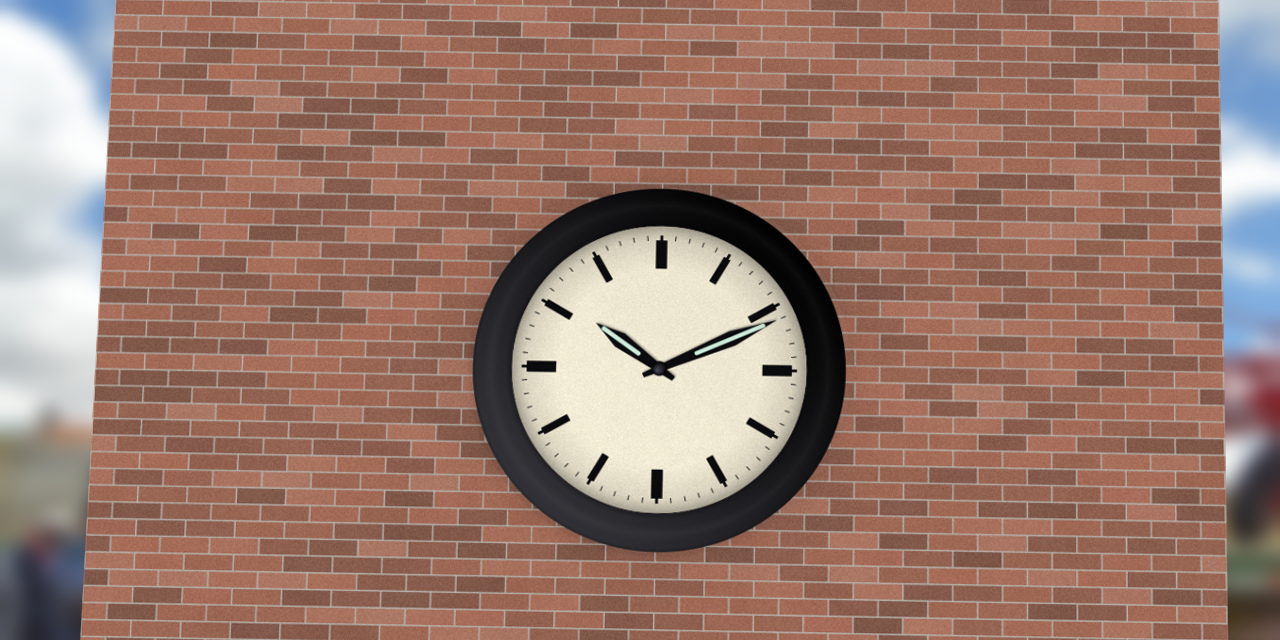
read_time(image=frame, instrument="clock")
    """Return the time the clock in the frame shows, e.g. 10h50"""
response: 10h11
